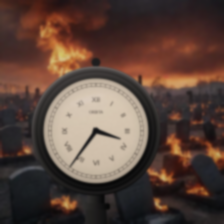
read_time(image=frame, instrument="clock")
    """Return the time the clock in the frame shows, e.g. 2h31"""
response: 3h36
